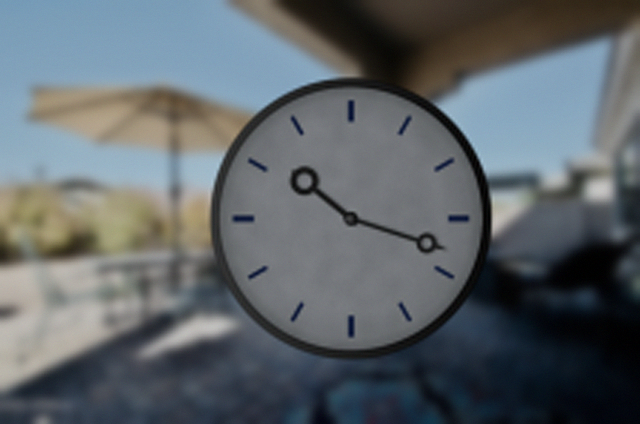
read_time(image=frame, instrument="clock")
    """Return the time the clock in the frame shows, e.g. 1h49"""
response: 10h18
